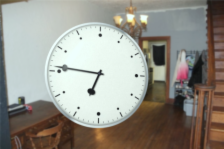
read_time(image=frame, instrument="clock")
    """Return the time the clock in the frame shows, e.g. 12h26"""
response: 6h46
